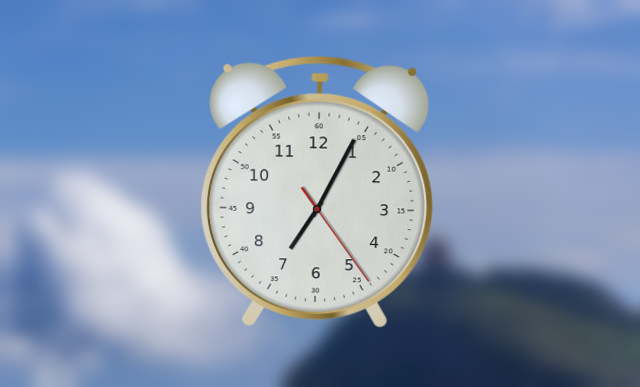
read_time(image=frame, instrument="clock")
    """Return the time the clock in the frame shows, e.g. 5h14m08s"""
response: 7h04m24s
